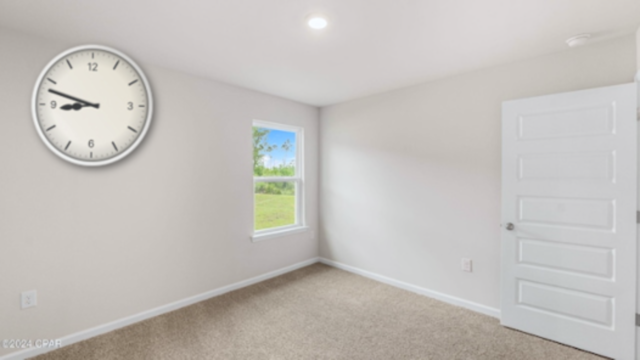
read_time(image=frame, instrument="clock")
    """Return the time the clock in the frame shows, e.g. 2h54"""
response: 8h48
